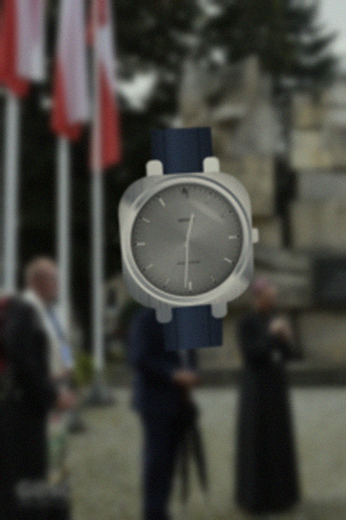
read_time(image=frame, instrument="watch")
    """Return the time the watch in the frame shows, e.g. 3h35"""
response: 12h31
